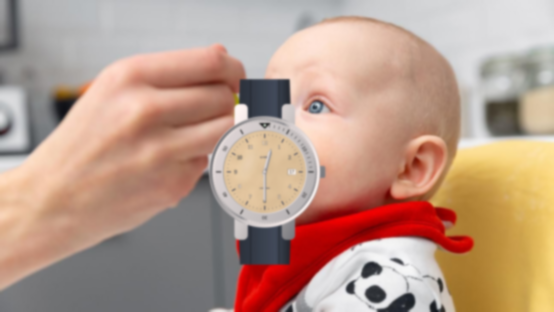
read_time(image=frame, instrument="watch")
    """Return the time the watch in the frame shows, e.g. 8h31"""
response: 12h30
